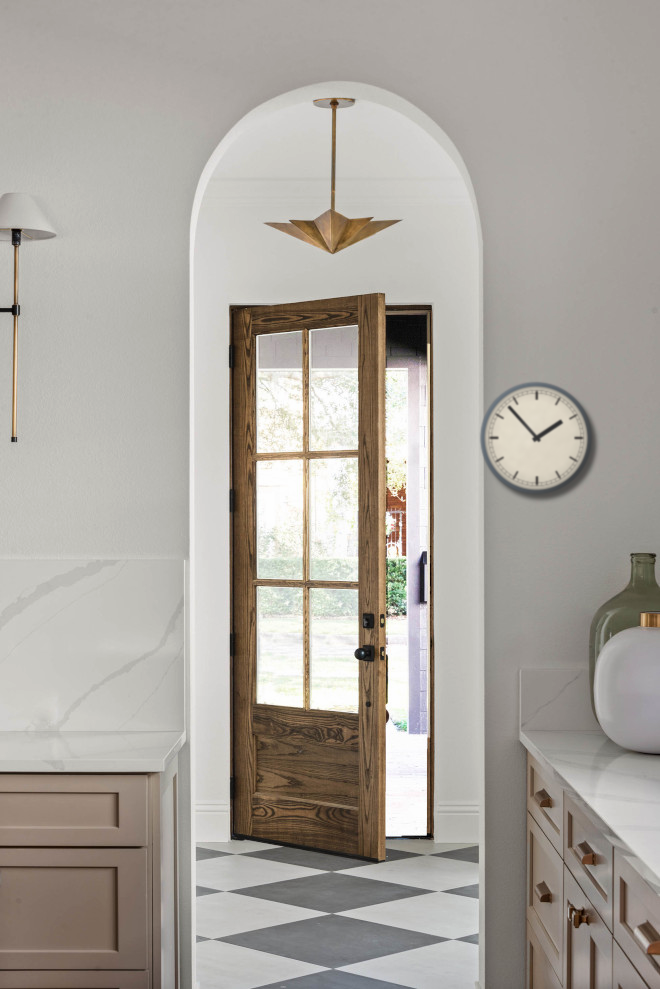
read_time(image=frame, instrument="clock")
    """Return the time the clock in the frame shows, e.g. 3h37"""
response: 1h53
